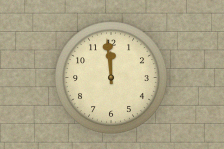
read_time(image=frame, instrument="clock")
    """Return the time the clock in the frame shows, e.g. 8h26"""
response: 11h59
